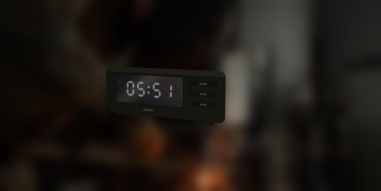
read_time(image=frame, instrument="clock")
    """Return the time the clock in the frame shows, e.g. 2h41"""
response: 5h51
